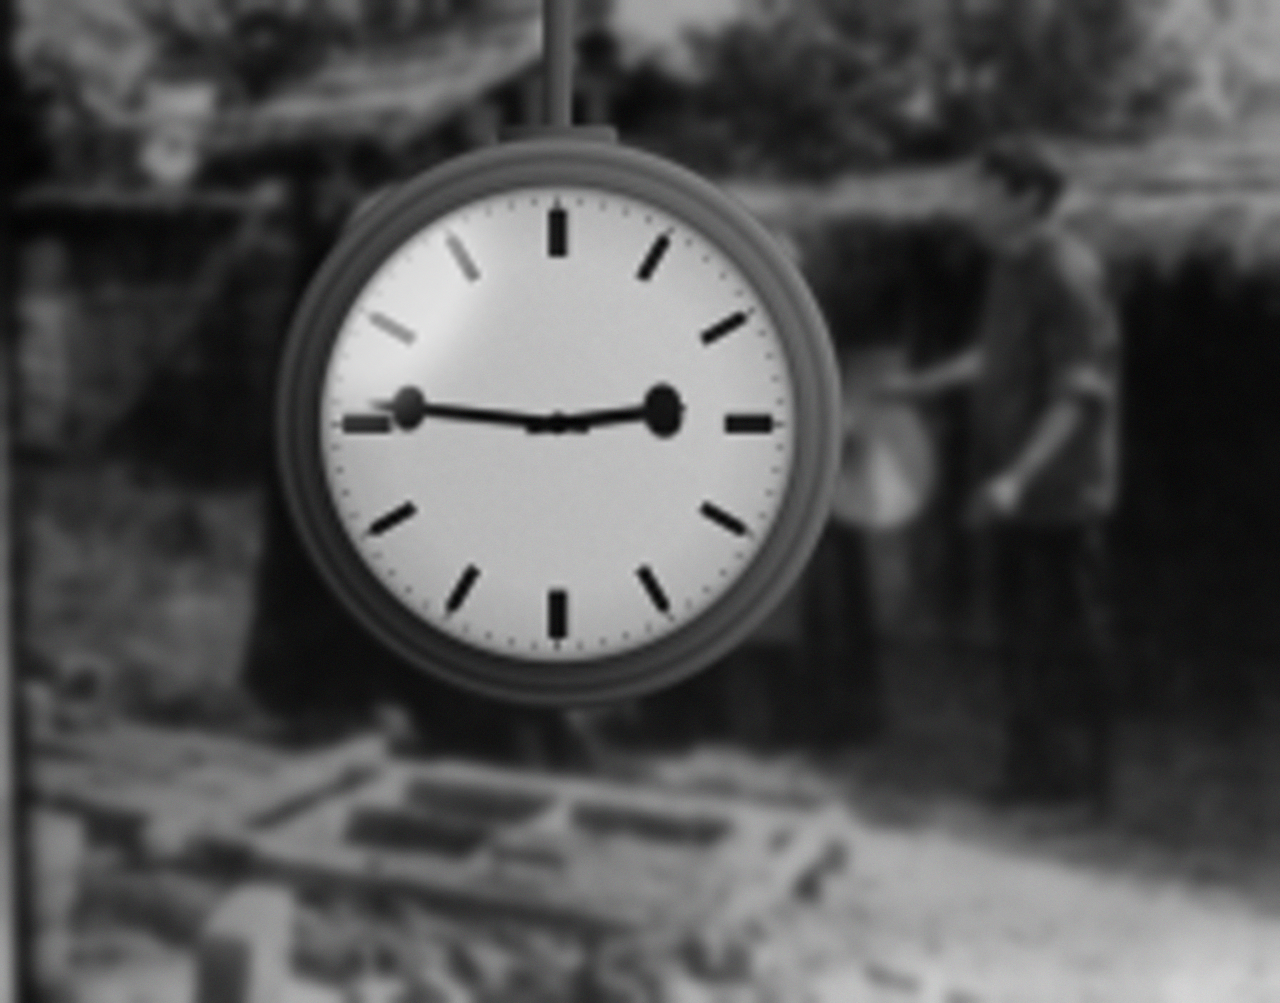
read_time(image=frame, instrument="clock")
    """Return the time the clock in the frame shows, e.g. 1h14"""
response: 2h46
